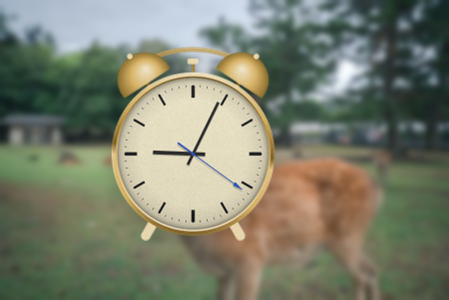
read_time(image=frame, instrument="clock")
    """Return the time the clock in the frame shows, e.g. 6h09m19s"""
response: 9h04m21s
